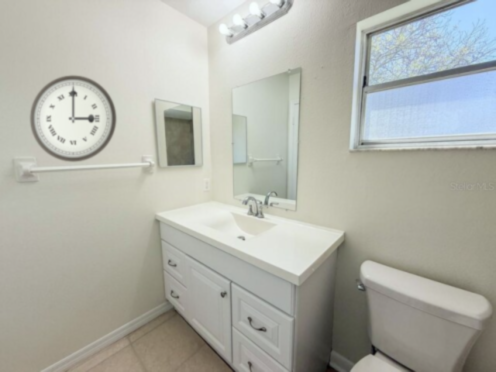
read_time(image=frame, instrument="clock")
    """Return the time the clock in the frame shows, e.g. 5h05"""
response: 3h00
